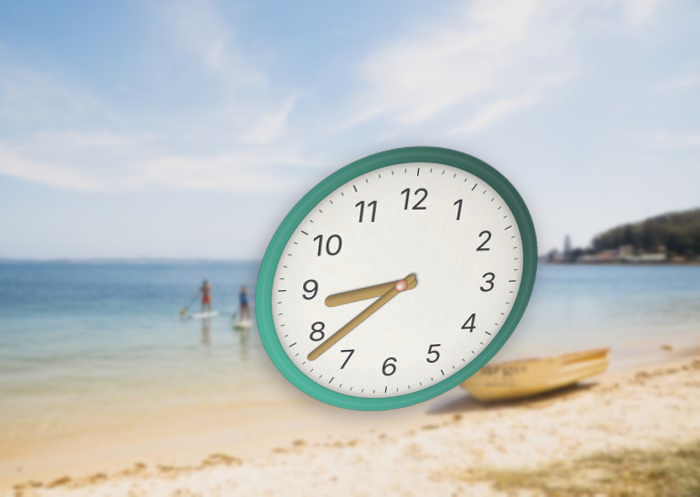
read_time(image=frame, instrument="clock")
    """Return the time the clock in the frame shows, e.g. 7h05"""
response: 8h38
